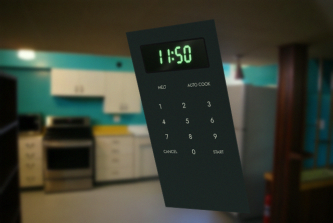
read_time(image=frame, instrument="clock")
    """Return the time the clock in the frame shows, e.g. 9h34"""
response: 11h50
